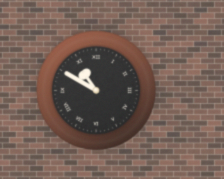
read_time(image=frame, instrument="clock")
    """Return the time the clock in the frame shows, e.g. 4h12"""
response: 10h50
